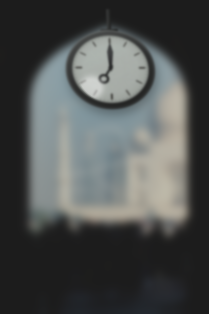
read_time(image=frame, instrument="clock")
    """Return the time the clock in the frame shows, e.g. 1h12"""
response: 7h00
